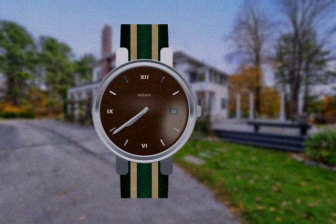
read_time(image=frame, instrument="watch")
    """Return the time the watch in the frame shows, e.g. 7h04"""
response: 7h39
